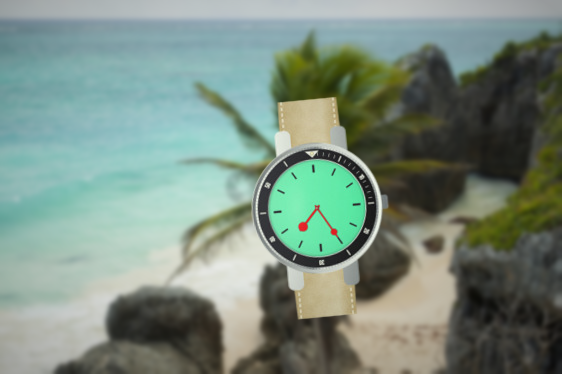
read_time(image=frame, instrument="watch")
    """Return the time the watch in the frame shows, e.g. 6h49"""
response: 7h25
